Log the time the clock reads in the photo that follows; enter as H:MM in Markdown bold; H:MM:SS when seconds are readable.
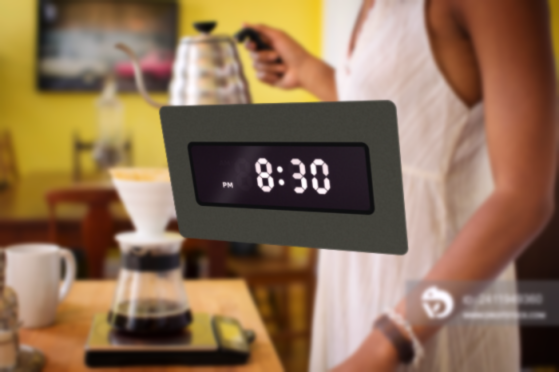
**8:30**
